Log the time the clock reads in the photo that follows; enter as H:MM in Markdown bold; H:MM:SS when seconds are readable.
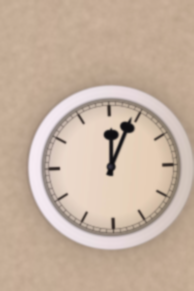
**12:04**
